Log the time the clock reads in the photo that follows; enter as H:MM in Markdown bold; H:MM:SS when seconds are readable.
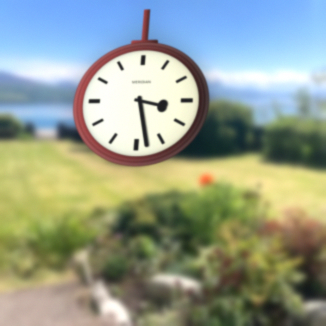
**3:28**
